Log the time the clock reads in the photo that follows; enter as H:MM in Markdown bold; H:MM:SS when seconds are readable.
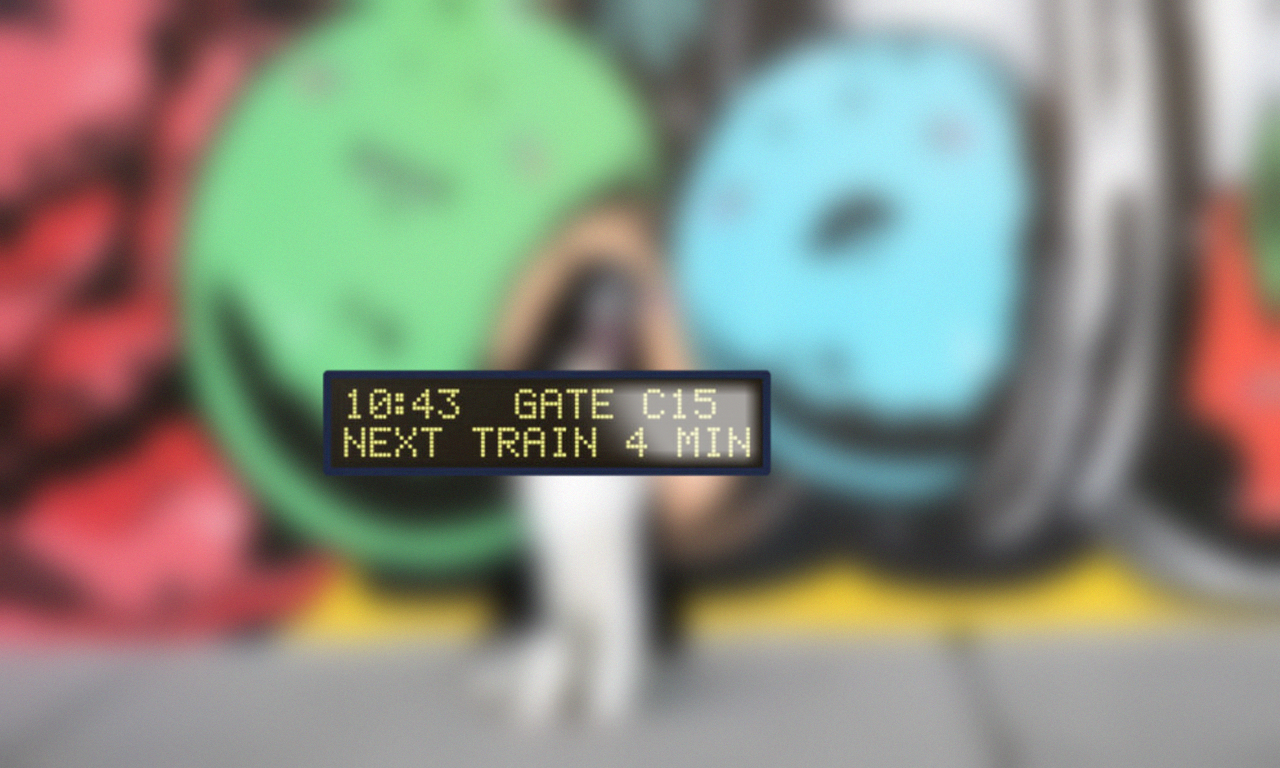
**10:43**
